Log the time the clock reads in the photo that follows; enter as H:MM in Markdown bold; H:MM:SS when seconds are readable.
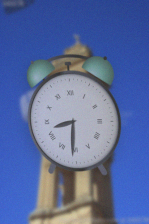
**8:31**
